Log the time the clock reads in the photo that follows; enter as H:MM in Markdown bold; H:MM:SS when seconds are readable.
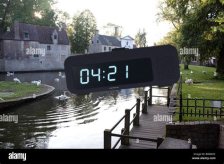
**4:21**
